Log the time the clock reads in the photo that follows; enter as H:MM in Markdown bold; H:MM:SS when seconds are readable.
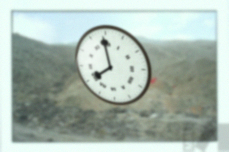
**7:59**
